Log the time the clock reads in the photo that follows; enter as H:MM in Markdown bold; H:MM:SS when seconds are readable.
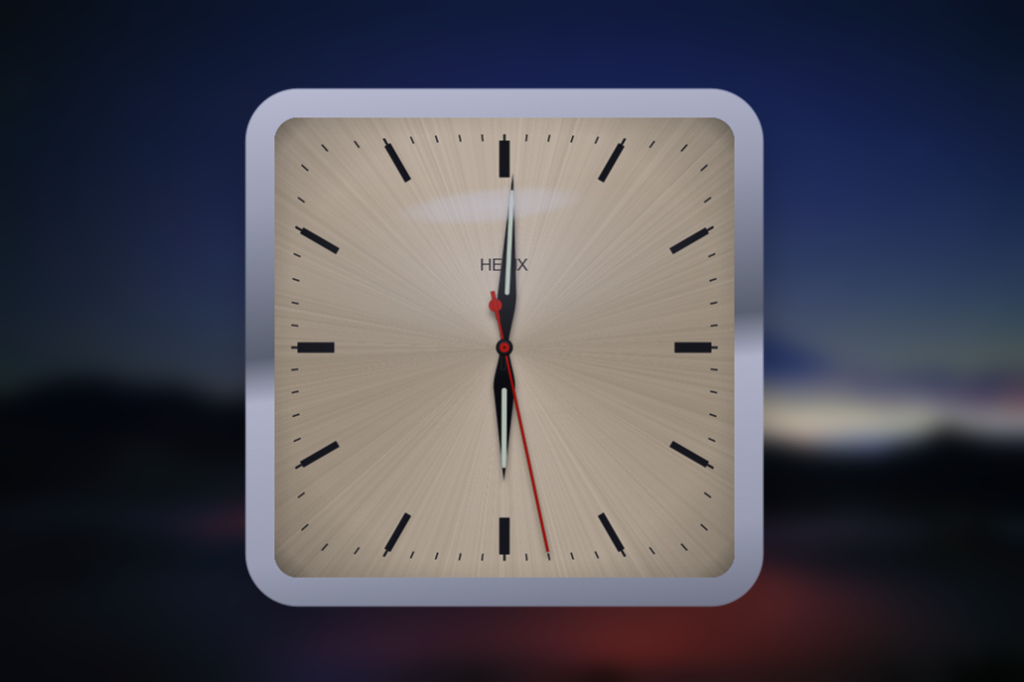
**6:00:28**
